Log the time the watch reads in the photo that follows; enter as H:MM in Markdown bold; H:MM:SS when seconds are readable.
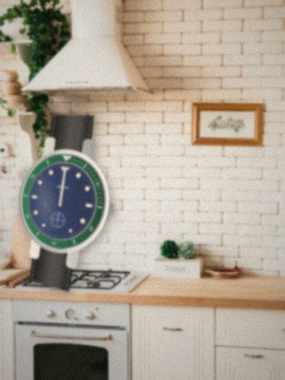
**12:00**
